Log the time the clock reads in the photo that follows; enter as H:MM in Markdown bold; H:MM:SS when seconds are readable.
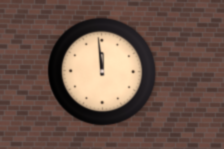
**11:59**
